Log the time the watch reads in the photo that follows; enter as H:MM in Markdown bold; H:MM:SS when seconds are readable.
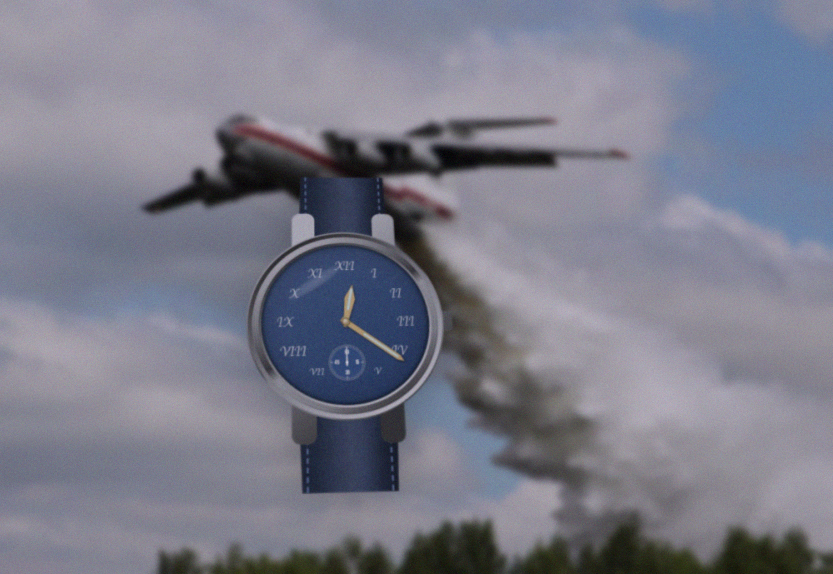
**12:21**
